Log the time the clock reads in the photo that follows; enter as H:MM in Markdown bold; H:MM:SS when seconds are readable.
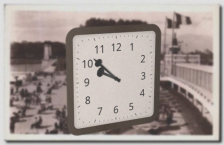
**9:52**
